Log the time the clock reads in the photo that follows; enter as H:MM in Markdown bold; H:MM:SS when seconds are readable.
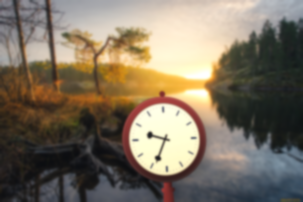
**9:34**
